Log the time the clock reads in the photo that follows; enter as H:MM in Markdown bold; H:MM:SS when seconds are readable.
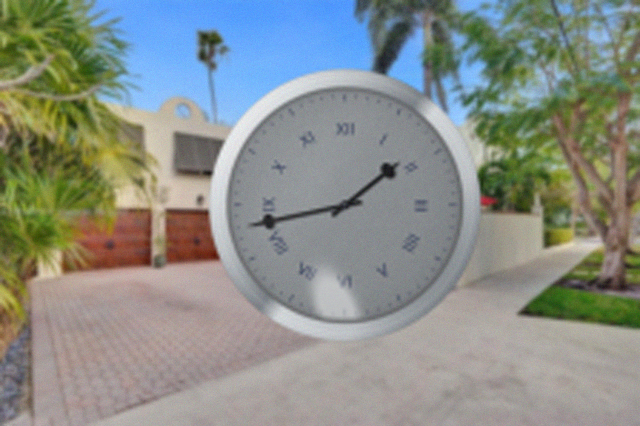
**1:43**
